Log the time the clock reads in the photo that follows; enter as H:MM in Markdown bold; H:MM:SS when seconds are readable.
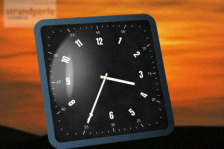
**3:35**
